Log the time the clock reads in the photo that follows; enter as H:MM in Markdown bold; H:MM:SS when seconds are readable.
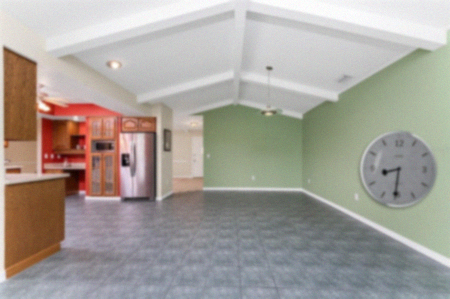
**8:31**
